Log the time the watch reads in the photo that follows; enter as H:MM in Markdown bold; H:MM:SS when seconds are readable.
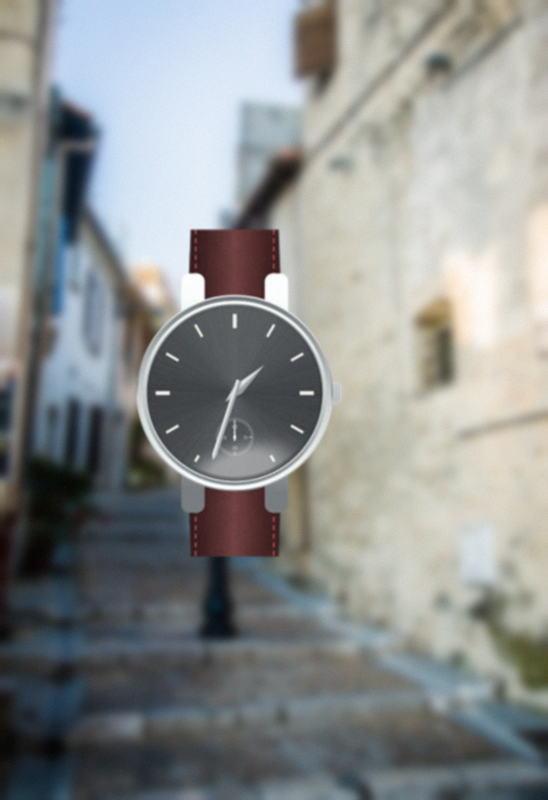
**1:33**
